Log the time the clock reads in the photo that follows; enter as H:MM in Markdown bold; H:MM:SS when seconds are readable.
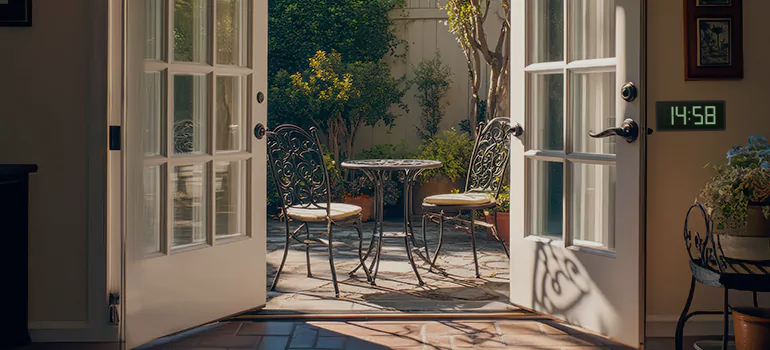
**14:58**
